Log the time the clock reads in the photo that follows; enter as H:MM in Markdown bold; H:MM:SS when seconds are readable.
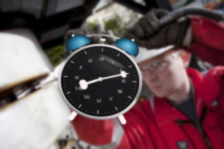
**8:12**
